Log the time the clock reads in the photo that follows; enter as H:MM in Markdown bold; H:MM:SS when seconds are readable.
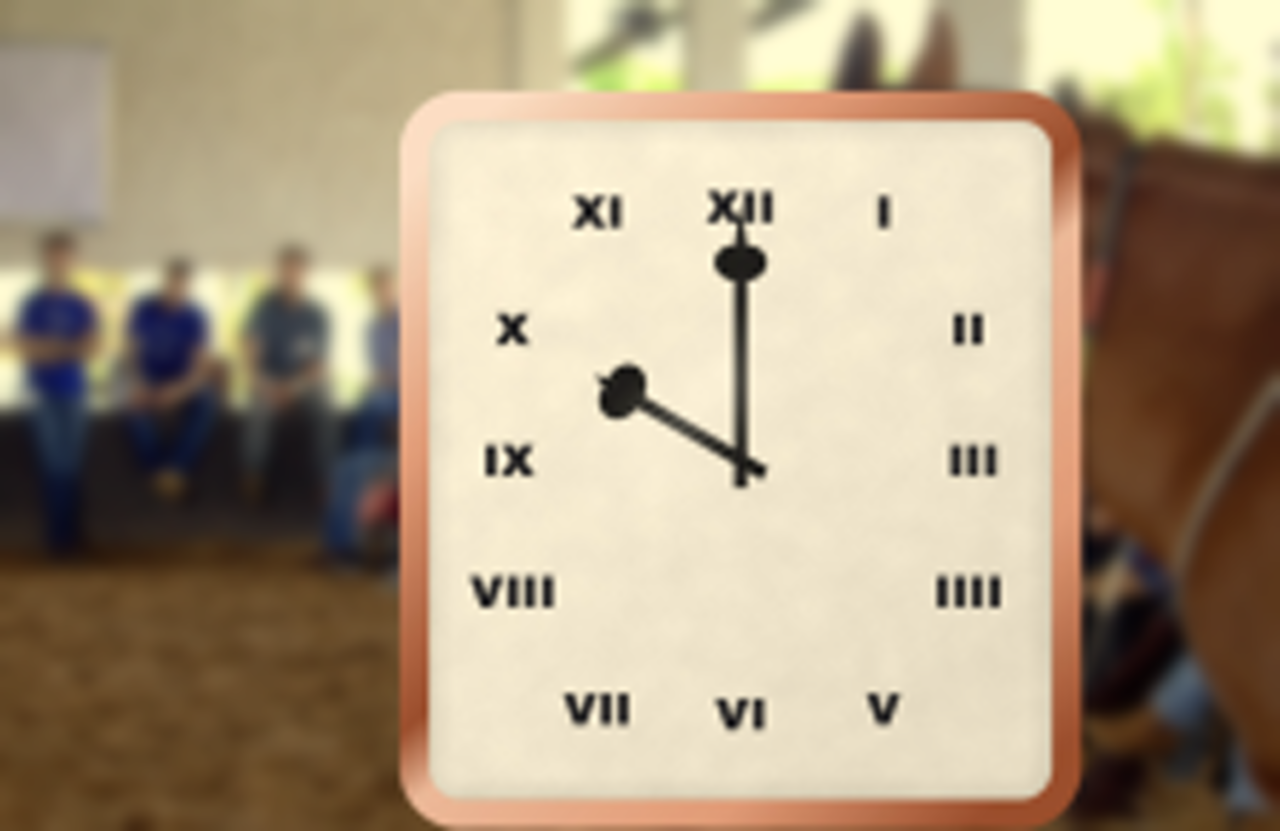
**10:00**
